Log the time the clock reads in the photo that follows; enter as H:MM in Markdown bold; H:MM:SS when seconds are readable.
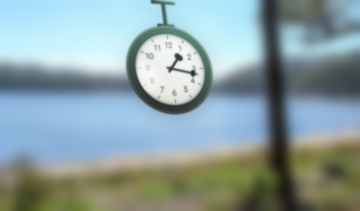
**1:17**
